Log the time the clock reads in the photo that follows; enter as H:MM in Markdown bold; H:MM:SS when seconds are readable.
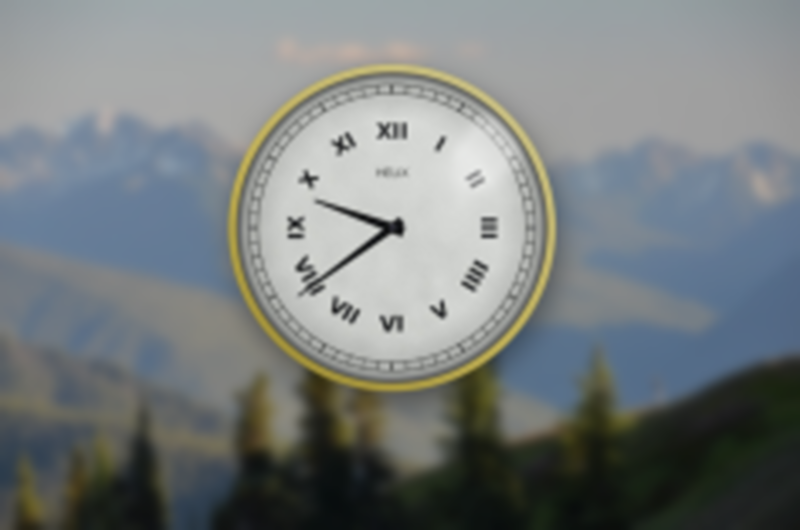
**9:39**
